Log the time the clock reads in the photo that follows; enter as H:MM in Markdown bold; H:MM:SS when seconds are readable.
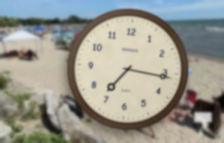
**7:16**
